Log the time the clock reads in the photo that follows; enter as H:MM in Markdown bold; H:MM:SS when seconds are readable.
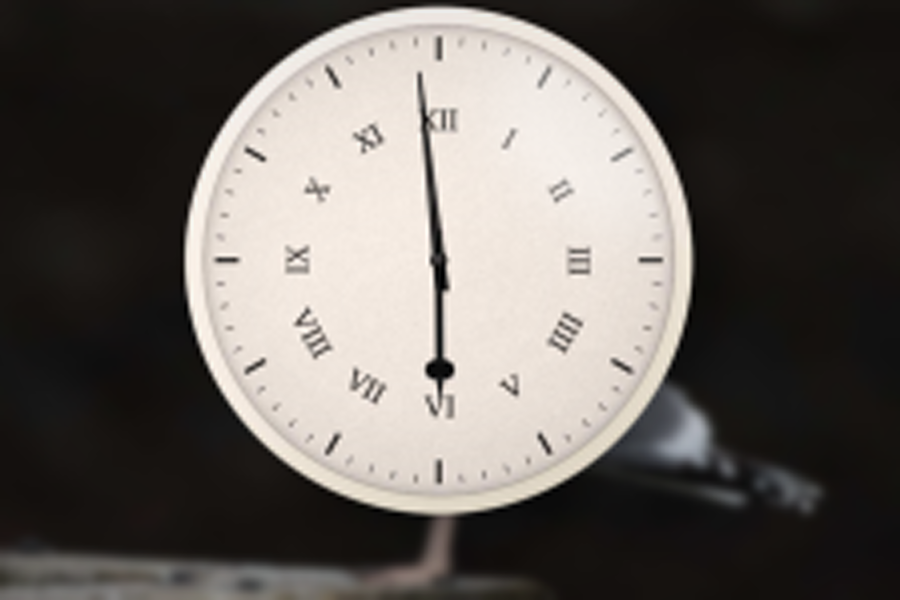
**5:59**
